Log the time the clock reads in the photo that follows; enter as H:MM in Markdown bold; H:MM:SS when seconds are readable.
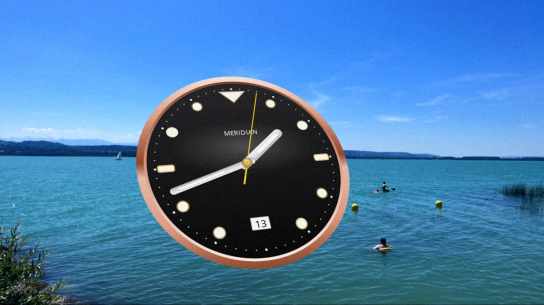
**1:42:03**
